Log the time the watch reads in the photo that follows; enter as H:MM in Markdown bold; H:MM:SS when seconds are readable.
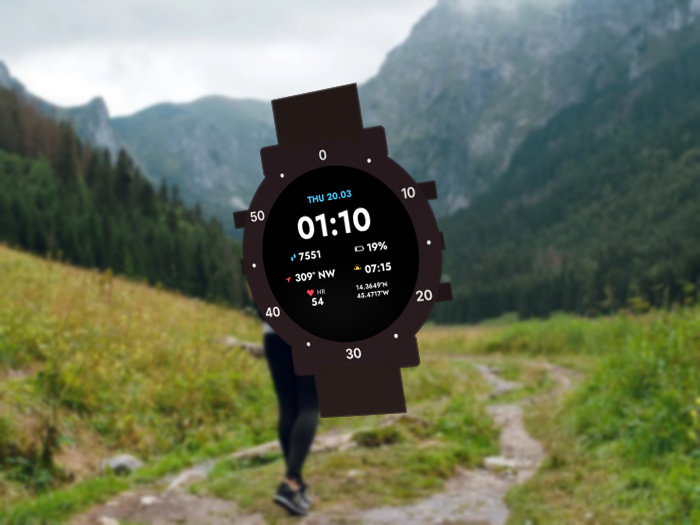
**1:10**
